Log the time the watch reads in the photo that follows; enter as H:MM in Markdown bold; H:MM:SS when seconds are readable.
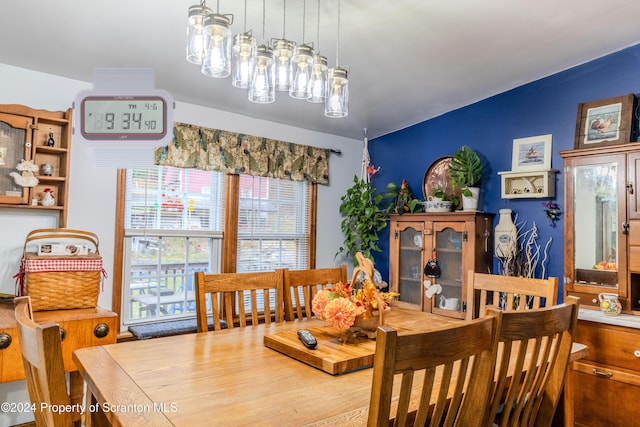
**9:34**
